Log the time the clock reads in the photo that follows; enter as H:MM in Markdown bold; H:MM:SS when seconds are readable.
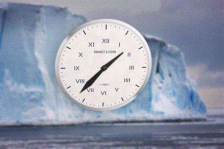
**1:37**
